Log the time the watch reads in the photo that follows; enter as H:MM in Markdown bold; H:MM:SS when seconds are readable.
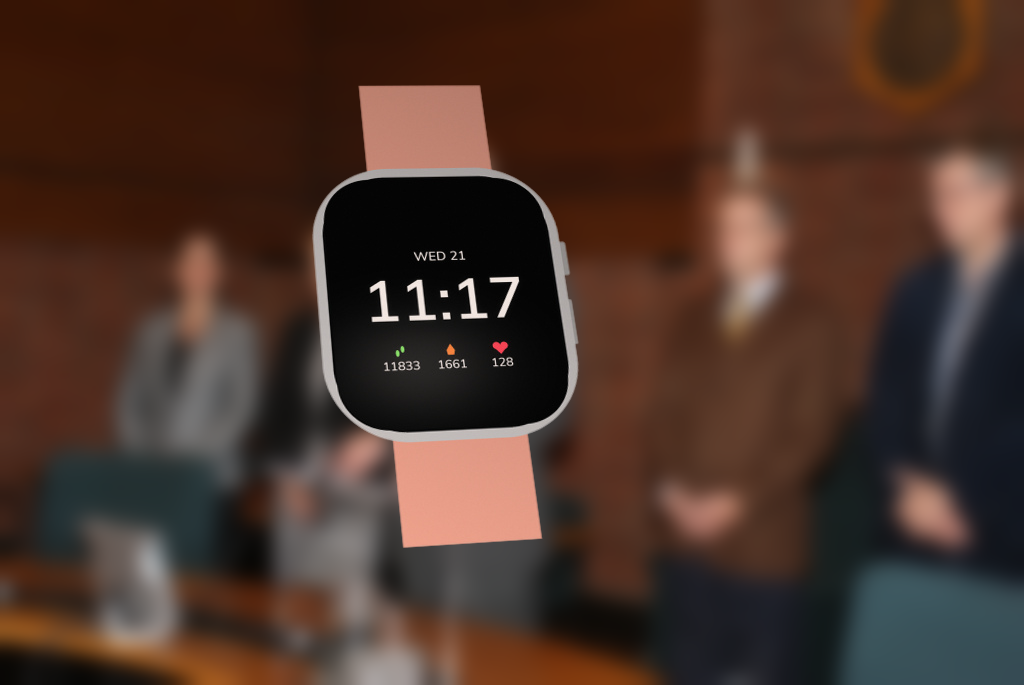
**11:17**
